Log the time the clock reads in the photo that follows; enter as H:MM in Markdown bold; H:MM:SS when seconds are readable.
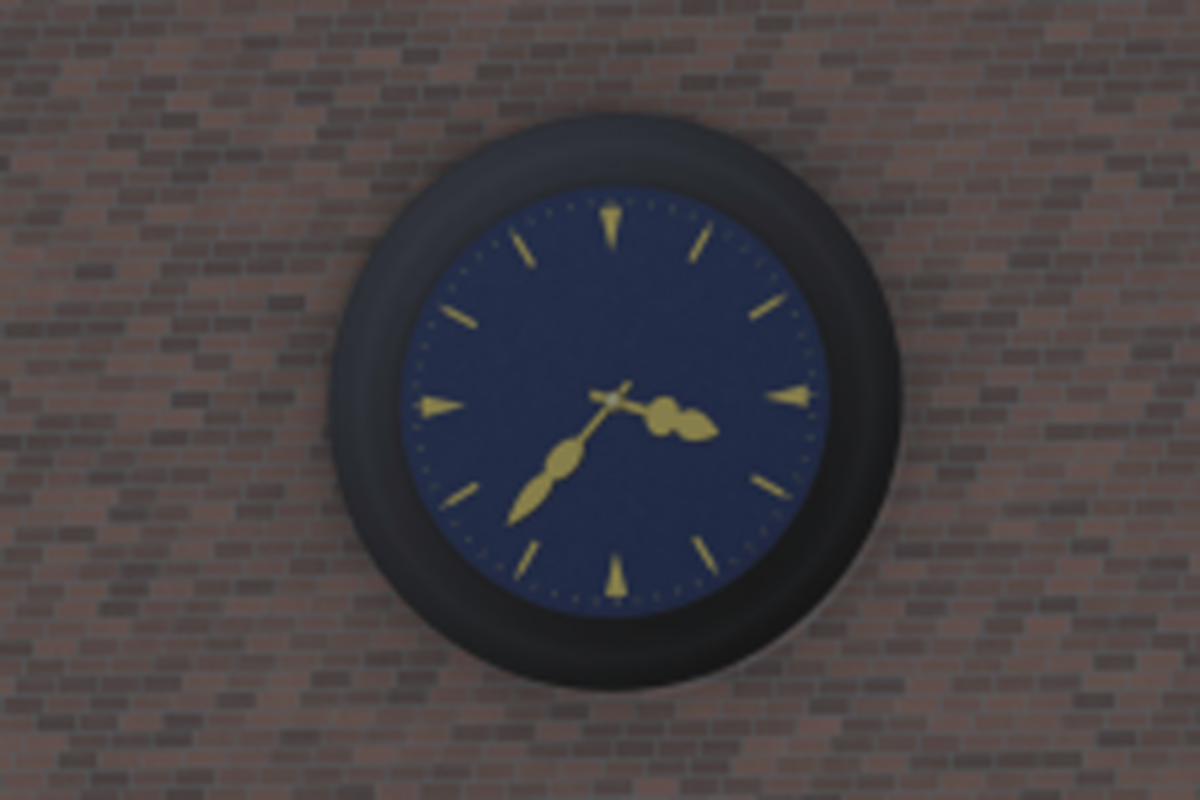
**3:37**
